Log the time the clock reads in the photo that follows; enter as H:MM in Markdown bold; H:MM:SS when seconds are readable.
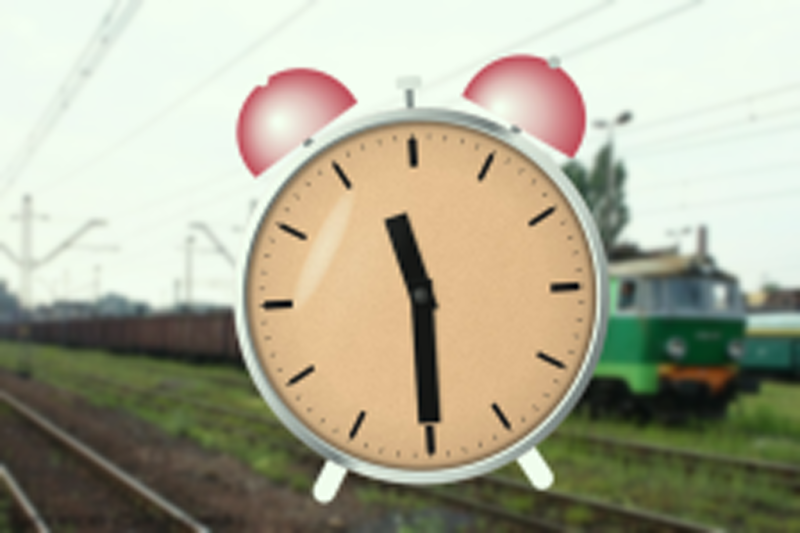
**11:30**
